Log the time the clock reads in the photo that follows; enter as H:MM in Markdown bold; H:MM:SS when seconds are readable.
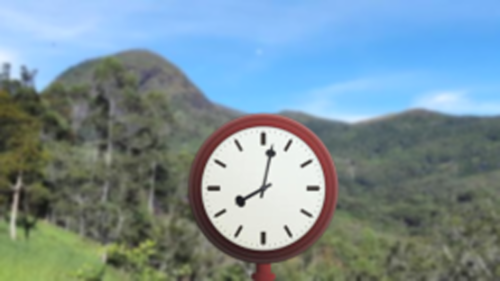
**8:02**
